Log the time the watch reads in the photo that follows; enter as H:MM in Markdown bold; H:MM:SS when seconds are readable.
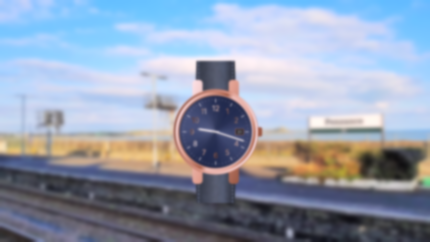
**9:18**
